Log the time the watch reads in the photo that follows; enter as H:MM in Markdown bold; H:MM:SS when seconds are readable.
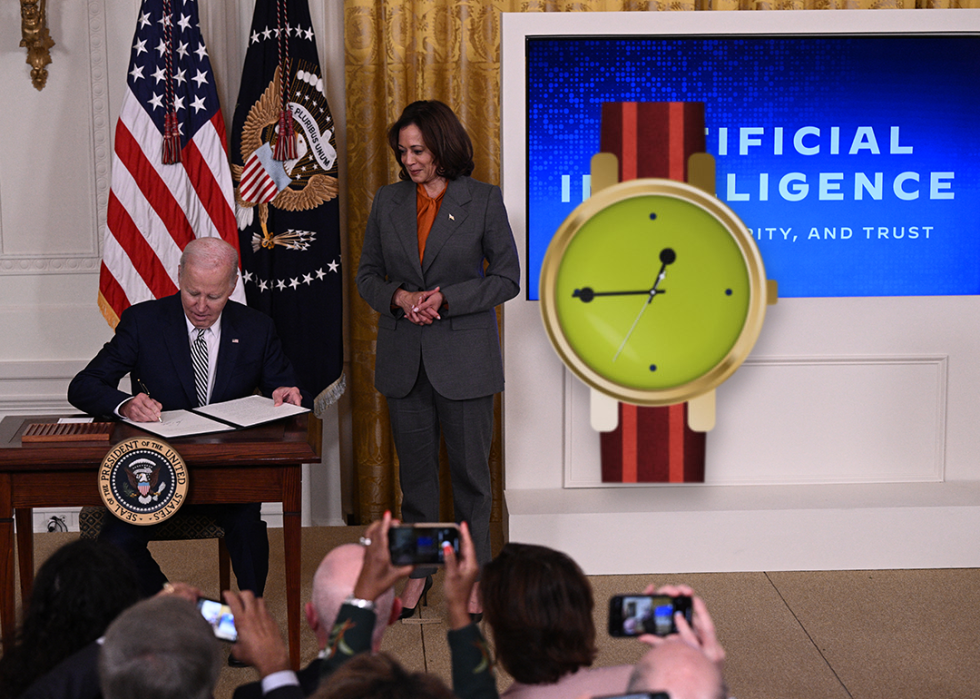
**12:44:35**
